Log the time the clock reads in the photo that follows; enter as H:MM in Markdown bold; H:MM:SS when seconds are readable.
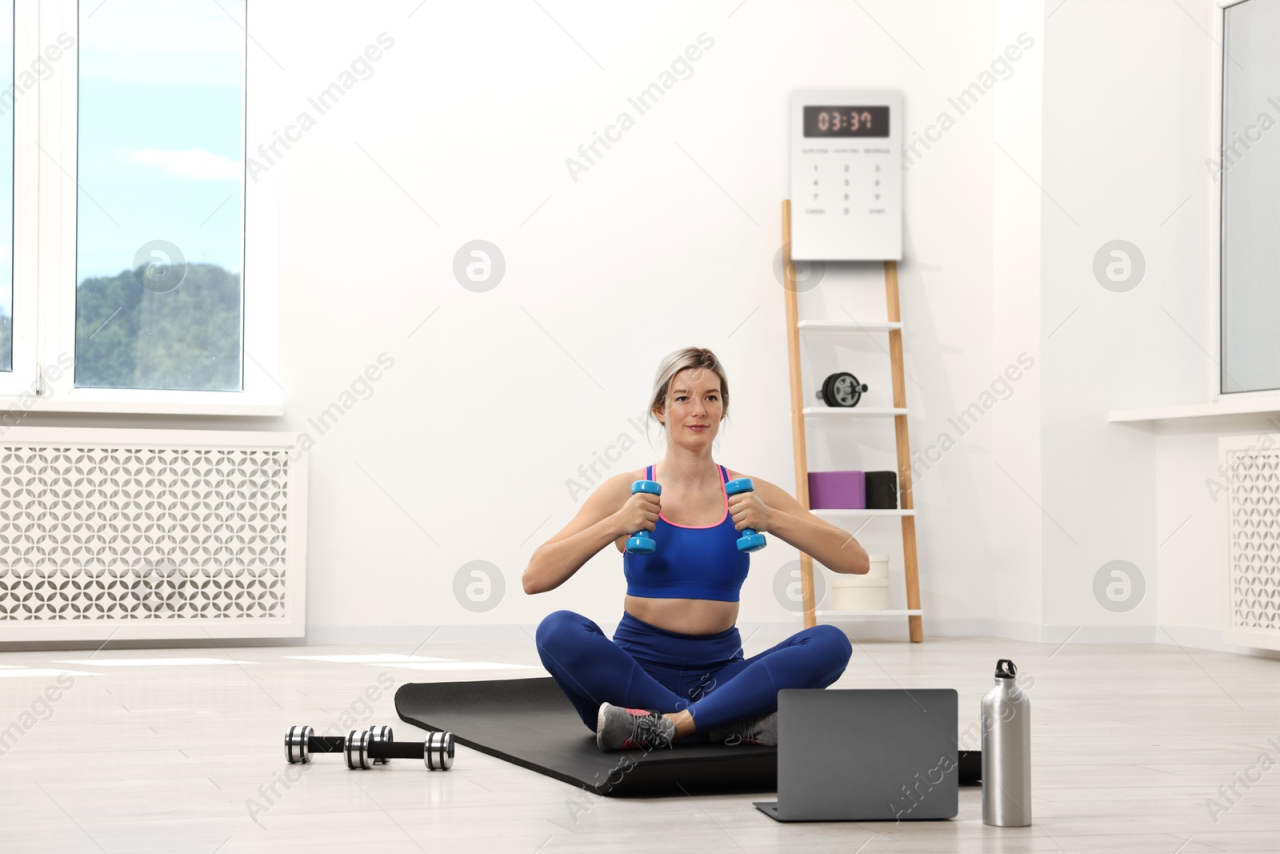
**3:37**
